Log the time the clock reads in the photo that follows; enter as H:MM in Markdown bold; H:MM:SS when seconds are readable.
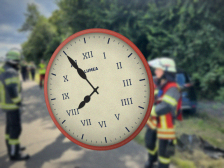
**7:55**
